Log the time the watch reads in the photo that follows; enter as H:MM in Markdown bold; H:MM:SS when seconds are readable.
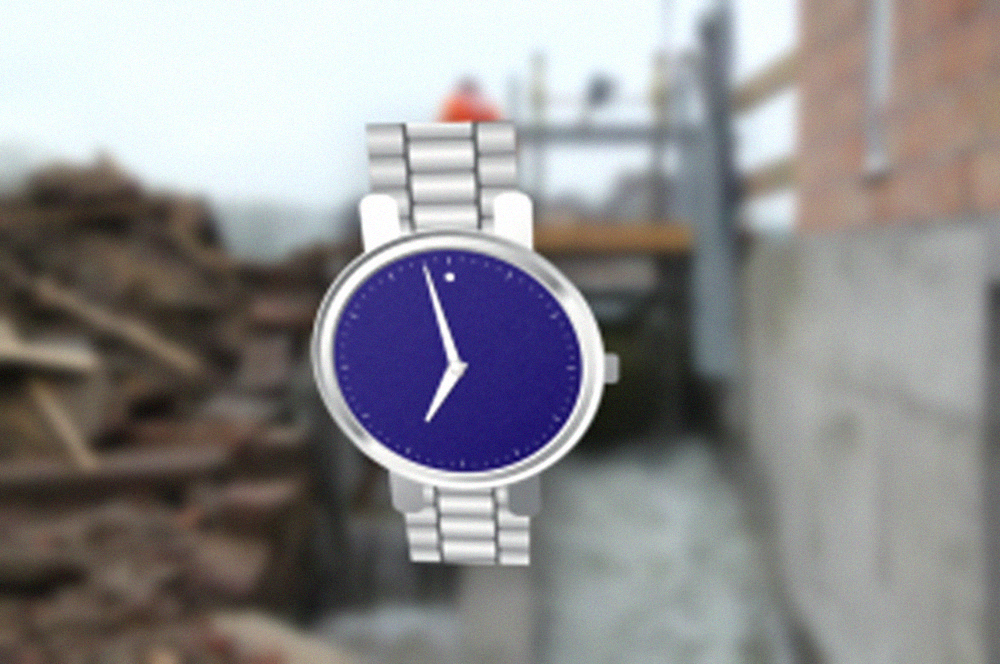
**6:58**
